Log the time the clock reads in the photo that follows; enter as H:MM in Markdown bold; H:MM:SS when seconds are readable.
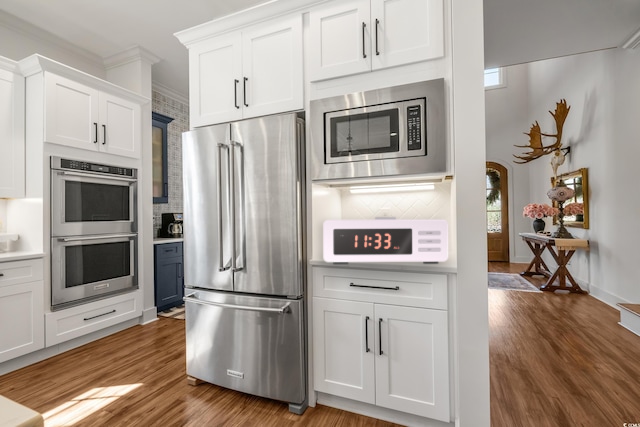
**11:33**
